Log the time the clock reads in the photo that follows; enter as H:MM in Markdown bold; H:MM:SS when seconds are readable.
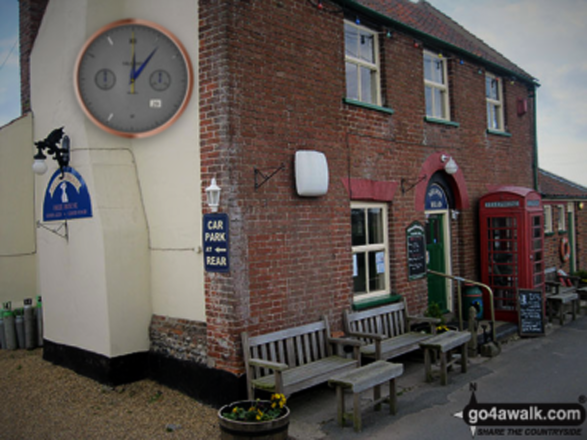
**12:06**
